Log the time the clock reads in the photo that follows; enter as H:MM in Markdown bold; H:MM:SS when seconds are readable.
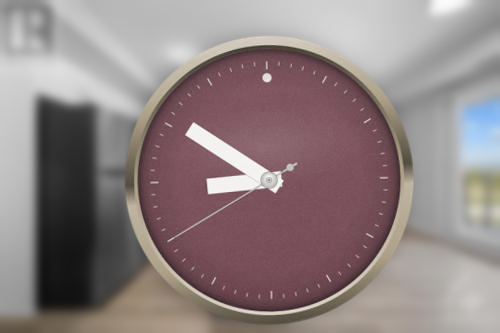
**8:50:40**
